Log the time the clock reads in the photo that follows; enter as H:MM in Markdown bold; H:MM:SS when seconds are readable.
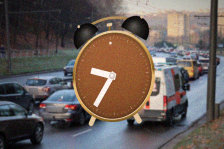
**9:36**
